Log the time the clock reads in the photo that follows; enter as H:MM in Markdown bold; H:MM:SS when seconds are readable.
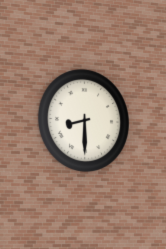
**8:30**
